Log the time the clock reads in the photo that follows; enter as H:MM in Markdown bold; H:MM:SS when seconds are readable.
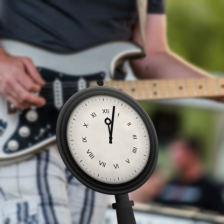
**12:03**
